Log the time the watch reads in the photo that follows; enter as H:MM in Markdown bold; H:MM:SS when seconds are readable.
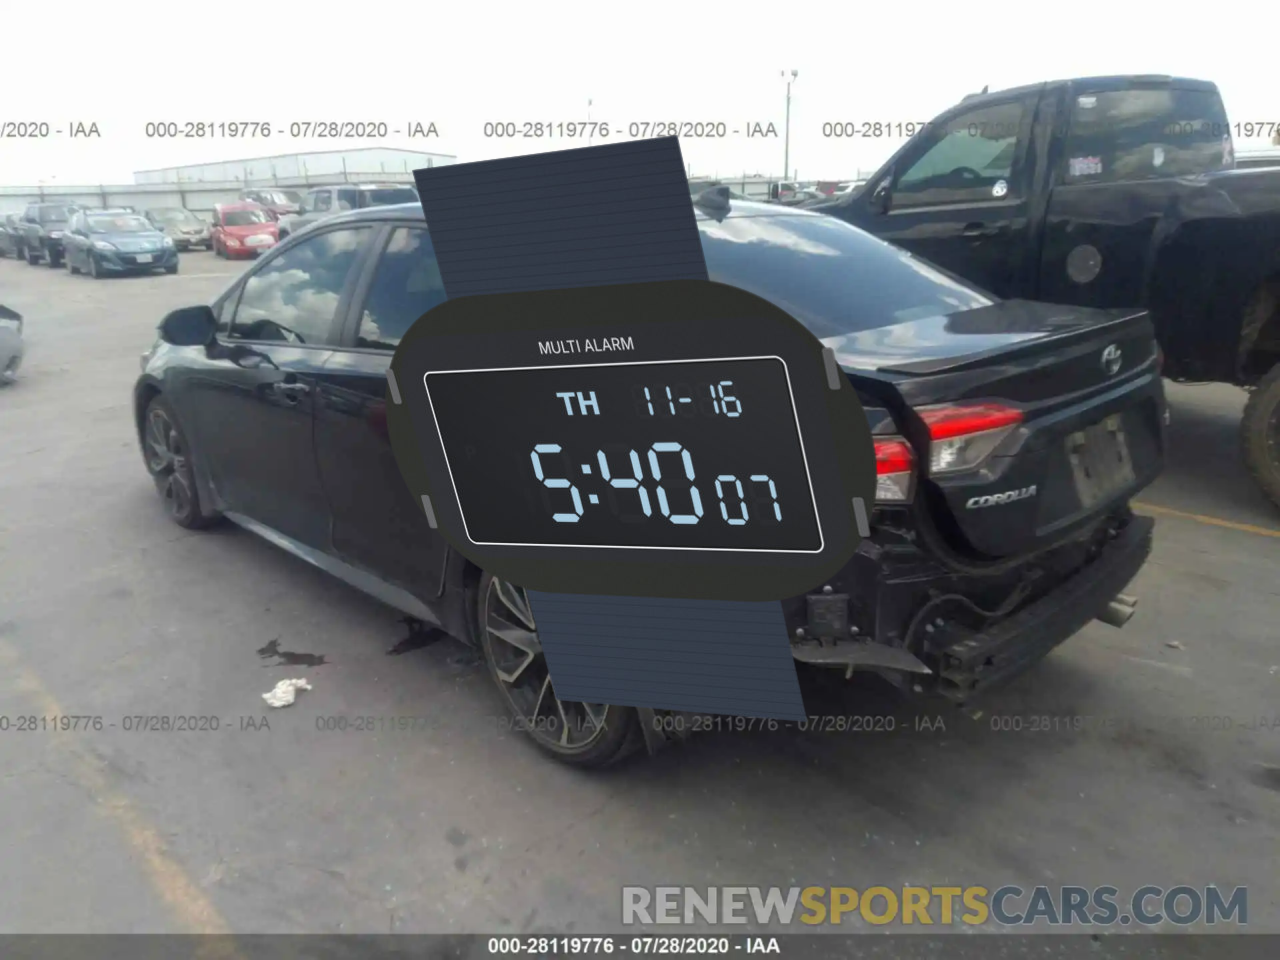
**5:40:07**
